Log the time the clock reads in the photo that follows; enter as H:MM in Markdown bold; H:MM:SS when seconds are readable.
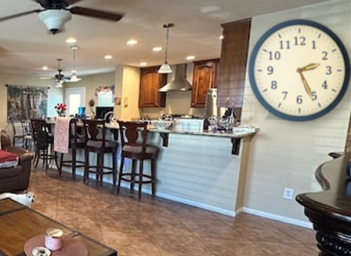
**2:26**
